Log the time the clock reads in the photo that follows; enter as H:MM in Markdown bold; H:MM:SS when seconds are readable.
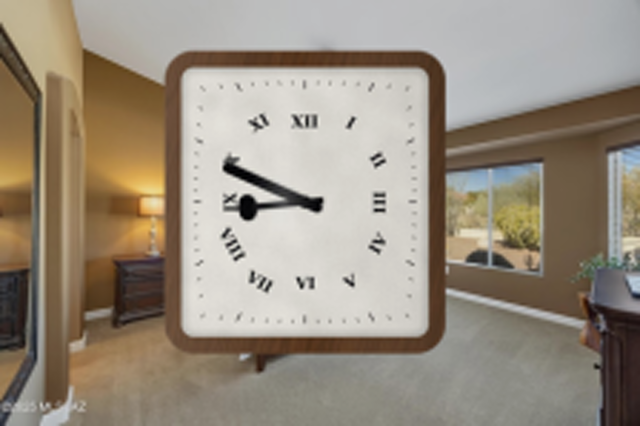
**8:49**
